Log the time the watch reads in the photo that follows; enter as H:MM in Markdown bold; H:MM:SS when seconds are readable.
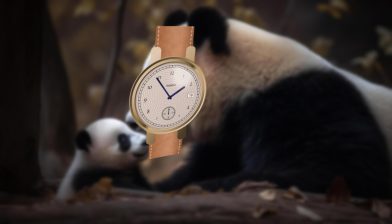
**1:54**
